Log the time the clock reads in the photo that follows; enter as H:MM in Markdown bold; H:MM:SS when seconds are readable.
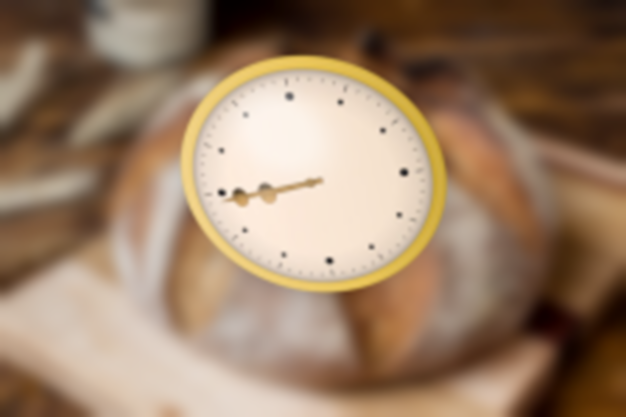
**8:44**
